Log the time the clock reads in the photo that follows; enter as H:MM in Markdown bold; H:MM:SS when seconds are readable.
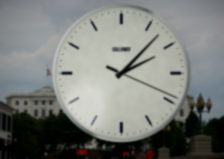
**2:07:19**
